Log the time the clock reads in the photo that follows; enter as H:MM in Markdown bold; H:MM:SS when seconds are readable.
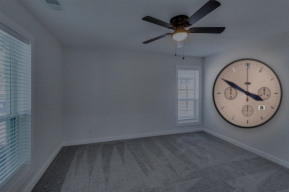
**3:50**
